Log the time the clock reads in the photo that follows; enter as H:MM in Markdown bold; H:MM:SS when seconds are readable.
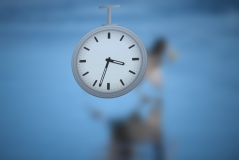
**3:33**
